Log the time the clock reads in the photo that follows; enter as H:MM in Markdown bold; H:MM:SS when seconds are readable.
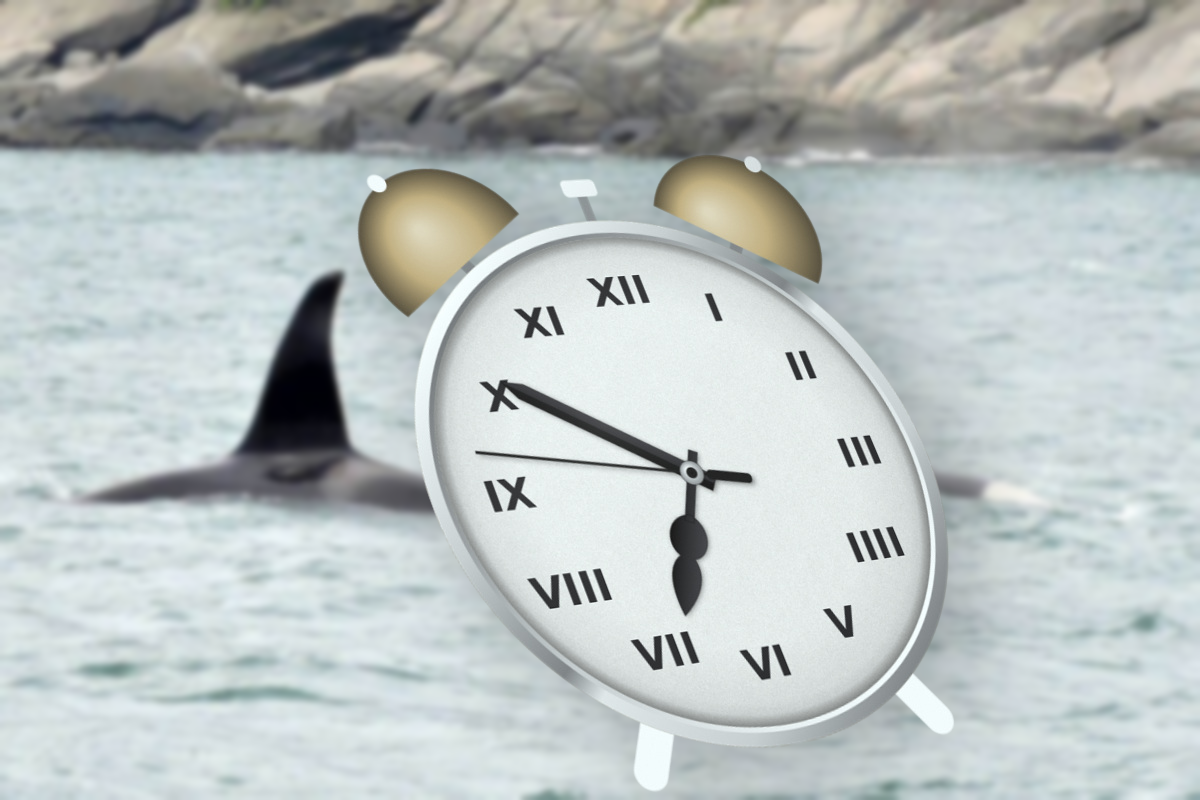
**6:50:47**
